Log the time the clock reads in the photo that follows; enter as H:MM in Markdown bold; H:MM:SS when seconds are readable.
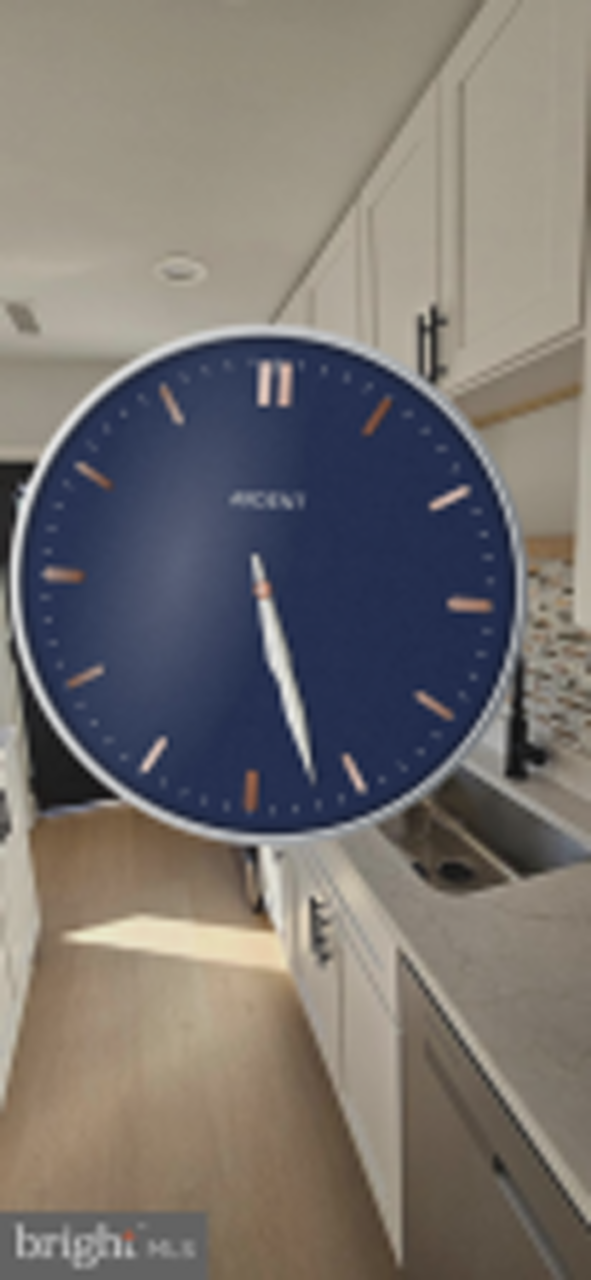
**5:27**
